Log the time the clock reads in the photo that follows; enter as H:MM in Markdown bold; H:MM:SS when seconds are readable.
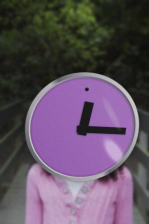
**12:15**
